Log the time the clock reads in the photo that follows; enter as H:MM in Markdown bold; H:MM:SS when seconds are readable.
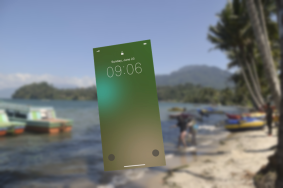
**9:06**
